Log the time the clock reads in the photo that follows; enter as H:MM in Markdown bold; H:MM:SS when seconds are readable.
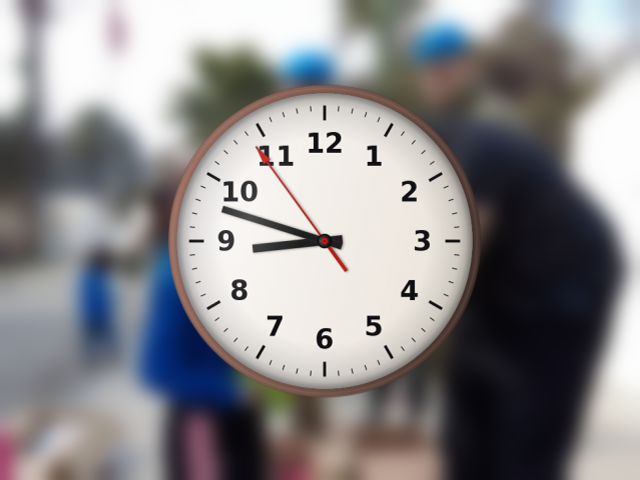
**8:47:54**
